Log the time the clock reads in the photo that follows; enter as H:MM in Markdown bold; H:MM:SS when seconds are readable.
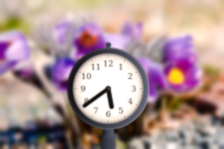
**5:39**
